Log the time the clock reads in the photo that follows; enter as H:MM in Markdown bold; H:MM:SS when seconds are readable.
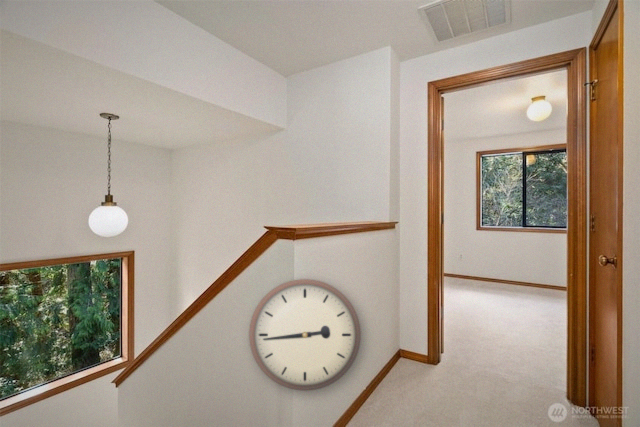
**2:44**
